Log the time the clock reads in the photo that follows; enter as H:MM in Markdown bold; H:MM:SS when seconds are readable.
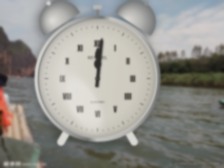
**12:01**
